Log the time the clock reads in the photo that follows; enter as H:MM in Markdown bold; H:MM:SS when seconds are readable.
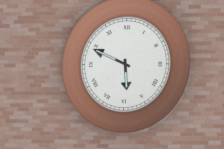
**5:49**
